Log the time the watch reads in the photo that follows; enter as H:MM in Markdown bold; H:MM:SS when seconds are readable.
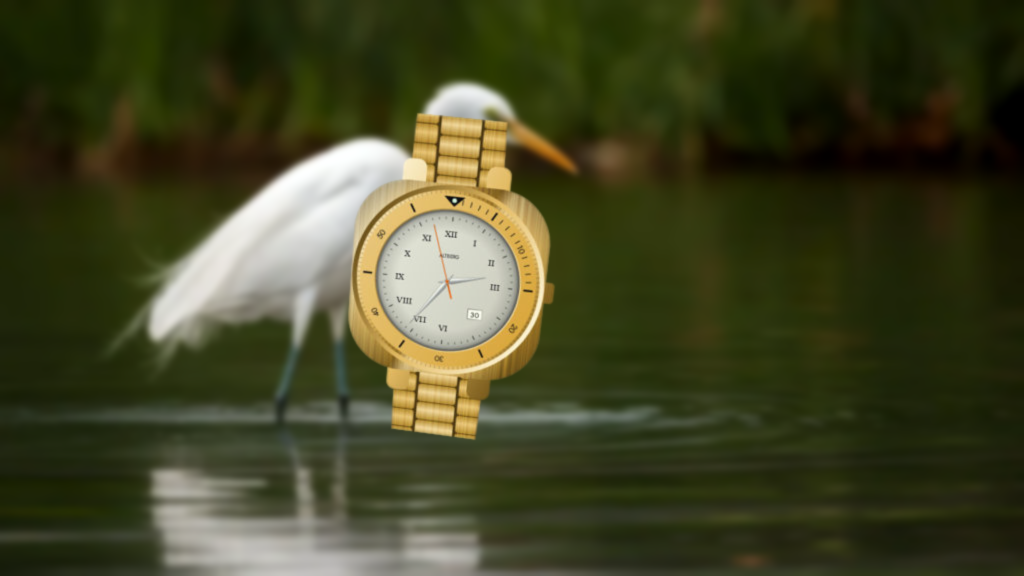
**2:35:57**
